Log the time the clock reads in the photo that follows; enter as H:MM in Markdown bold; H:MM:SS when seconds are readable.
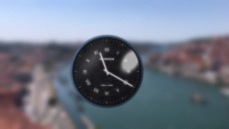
**11:20**
